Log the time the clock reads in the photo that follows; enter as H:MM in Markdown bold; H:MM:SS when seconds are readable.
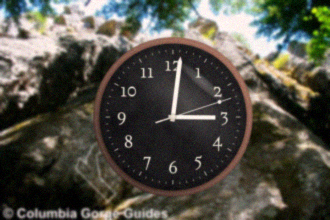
**3:01:12**
